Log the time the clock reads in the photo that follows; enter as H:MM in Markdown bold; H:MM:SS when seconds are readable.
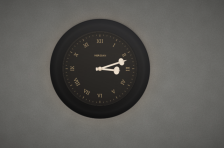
**3:12**
